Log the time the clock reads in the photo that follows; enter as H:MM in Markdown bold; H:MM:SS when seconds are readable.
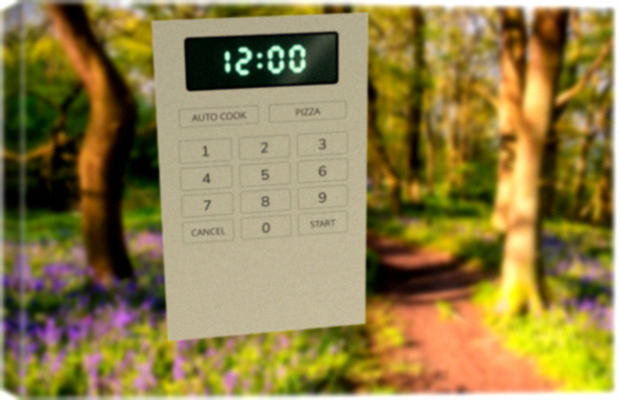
**12:00**
